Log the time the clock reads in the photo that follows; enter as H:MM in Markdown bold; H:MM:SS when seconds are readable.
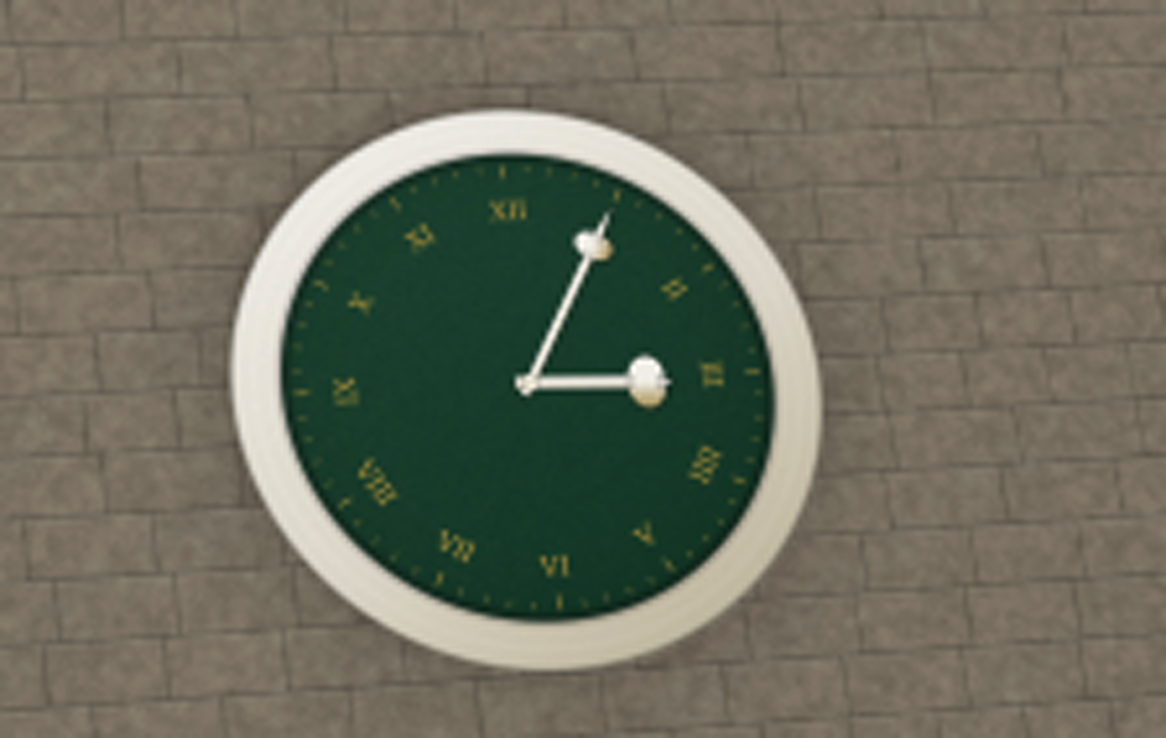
**3:05**
